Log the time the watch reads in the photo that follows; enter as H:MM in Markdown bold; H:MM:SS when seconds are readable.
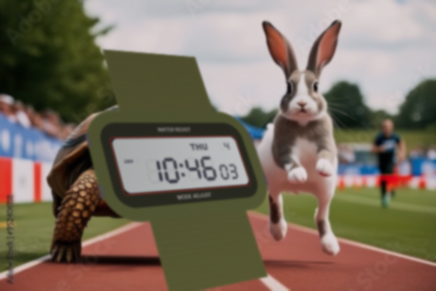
**10:46:03**
